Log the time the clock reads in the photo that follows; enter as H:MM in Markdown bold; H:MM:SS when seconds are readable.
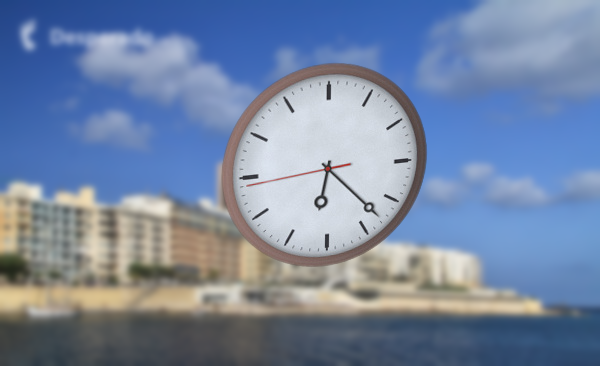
**6:22:44**
